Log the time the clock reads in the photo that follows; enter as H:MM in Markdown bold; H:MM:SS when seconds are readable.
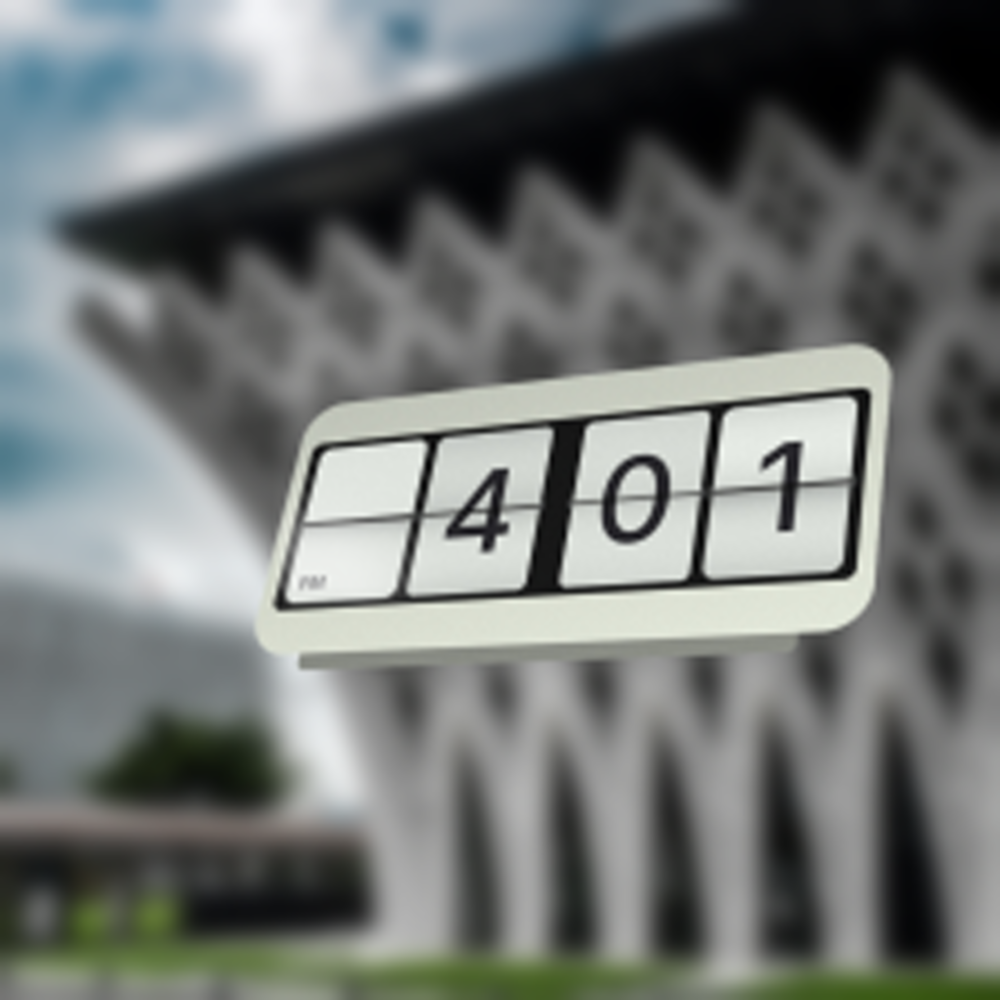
**4:01**
